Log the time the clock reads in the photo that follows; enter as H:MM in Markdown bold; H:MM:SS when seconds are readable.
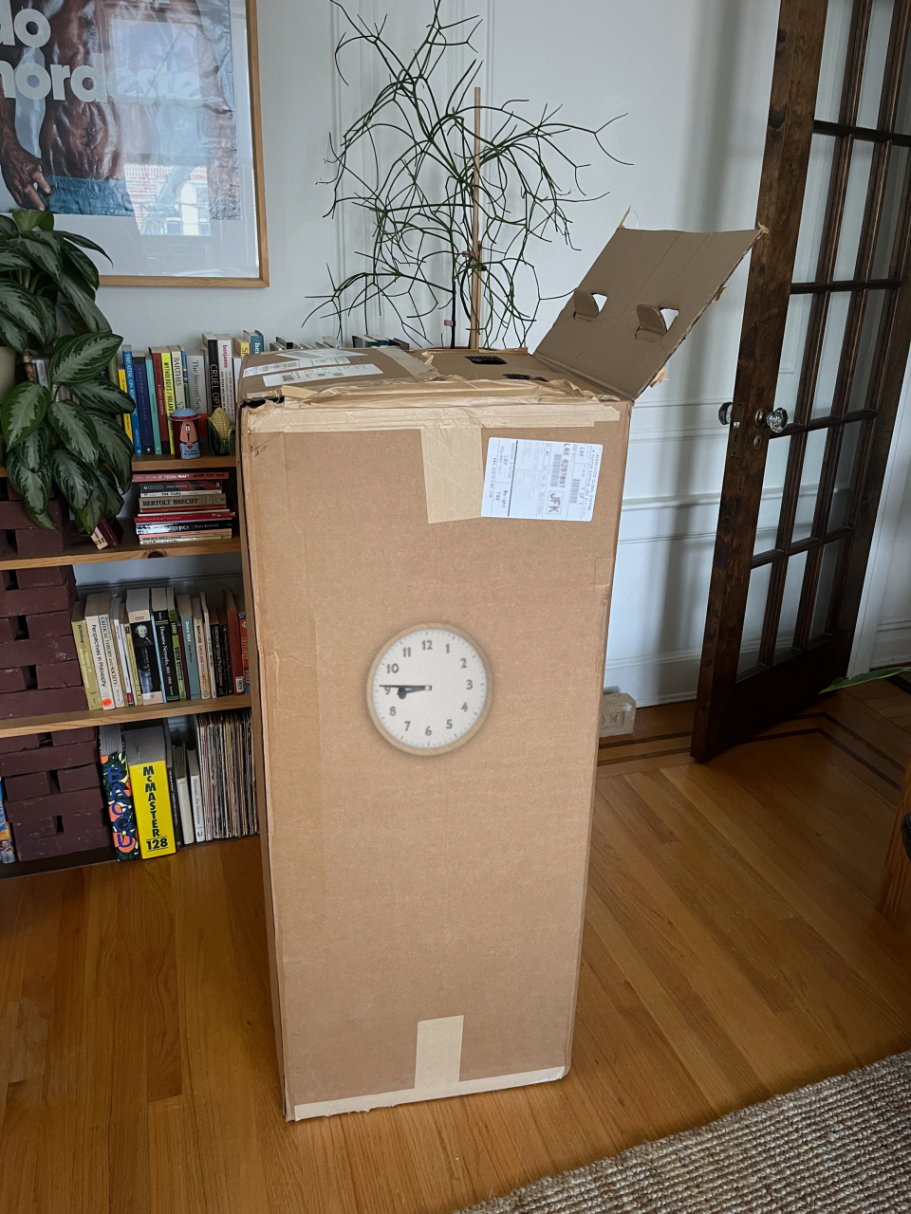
**8:46**
